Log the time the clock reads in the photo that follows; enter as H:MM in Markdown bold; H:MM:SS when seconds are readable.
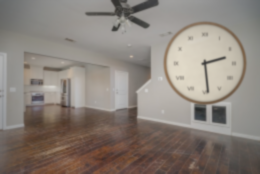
**2:29**
